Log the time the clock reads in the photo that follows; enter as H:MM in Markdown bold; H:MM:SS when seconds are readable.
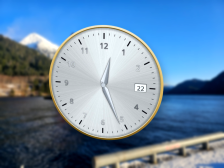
**12:26**
